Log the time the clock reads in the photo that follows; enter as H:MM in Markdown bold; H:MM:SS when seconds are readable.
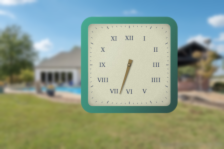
**6:33**
